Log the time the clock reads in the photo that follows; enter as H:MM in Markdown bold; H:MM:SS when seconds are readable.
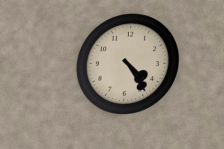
**4:24**
